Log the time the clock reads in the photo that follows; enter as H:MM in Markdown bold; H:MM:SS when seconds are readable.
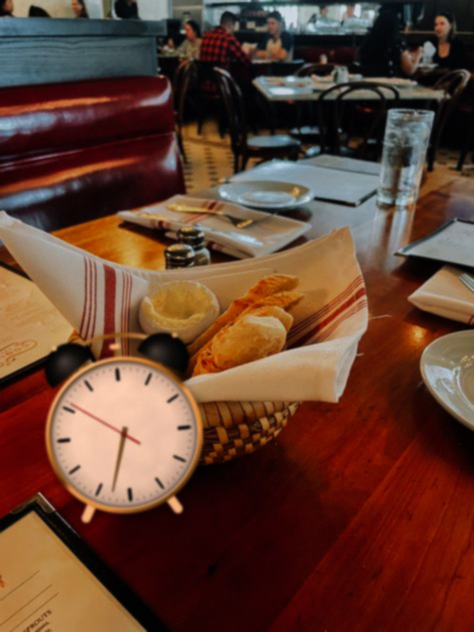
**6:32:51**
